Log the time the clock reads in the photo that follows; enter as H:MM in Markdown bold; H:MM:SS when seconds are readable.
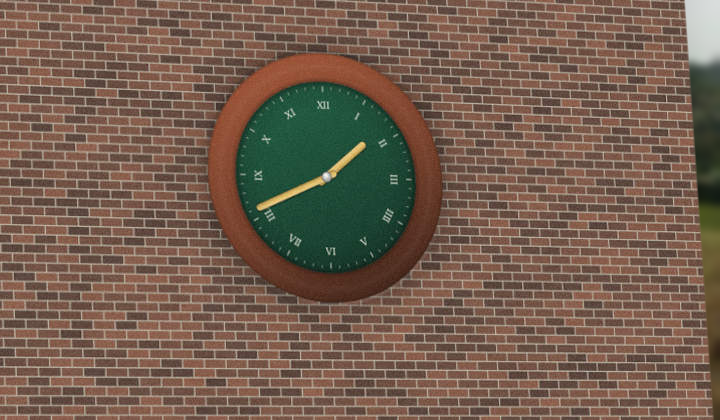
**1:41**
